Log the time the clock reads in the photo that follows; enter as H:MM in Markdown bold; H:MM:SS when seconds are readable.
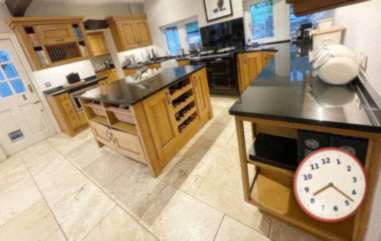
**8:23**
